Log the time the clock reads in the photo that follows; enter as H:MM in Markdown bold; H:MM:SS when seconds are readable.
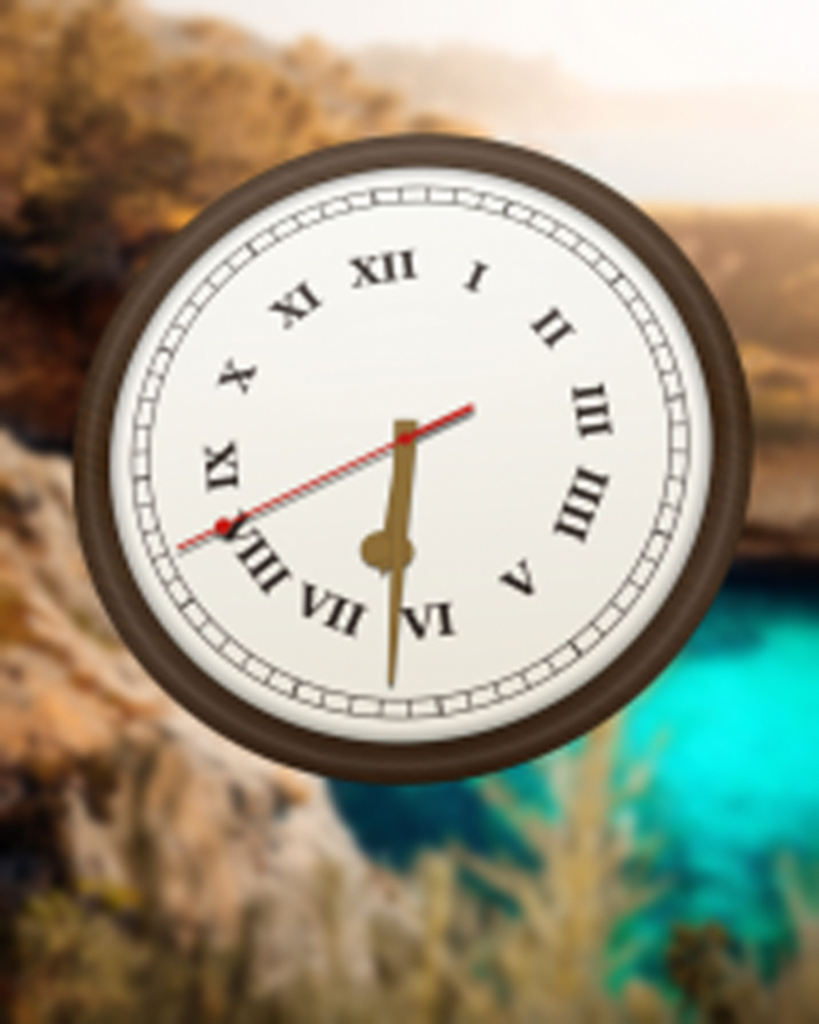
**6:31:42**
